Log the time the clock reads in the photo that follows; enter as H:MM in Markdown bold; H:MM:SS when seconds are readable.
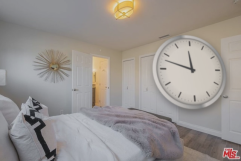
**11:48**
